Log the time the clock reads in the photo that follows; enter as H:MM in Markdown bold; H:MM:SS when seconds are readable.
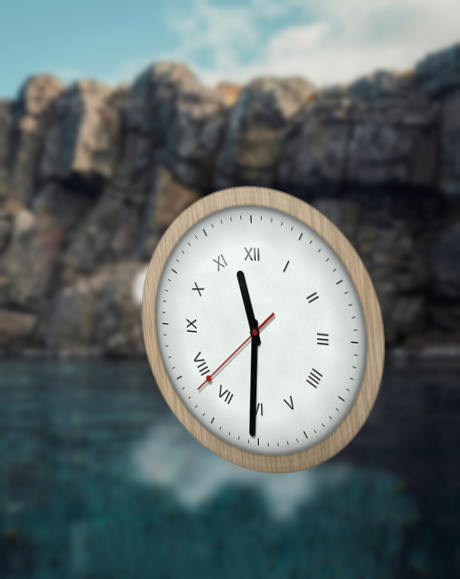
**11:30:38**
